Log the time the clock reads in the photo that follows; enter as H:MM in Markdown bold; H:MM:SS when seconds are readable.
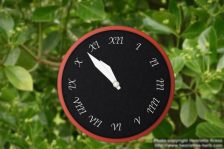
**10:53**
